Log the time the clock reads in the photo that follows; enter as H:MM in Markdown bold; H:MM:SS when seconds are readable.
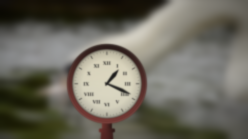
**1:19**
